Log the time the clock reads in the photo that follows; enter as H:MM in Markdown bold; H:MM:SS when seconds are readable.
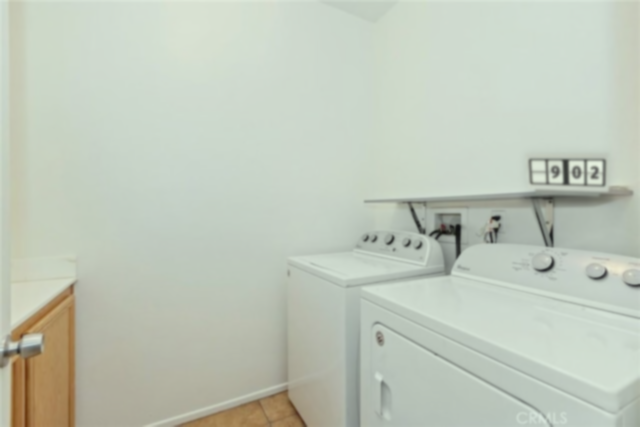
**9:02**
